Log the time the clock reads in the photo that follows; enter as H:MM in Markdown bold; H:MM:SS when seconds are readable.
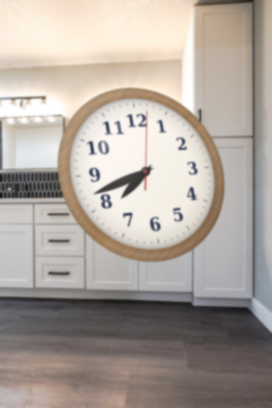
**7:42:02**
